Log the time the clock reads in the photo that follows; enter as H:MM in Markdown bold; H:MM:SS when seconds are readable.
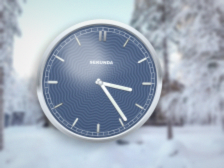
**3:24**
